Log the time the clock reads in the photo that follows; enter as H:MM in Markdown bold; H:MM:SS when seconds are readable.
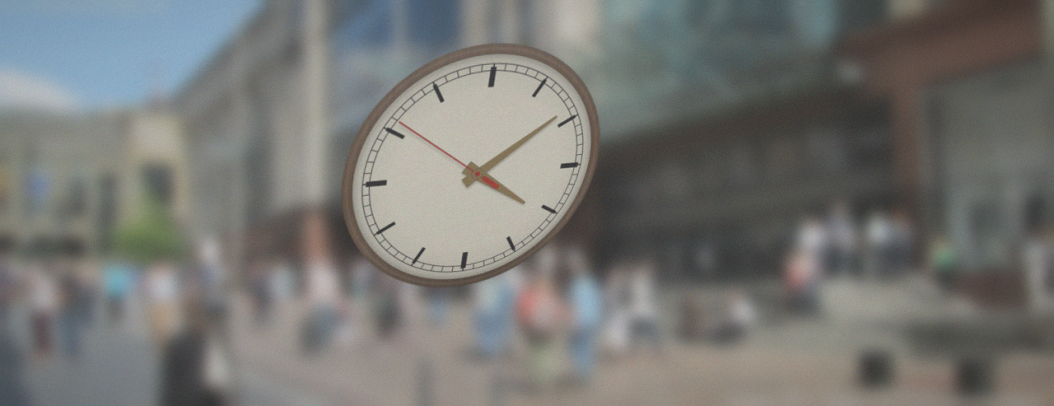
**4:08:51**
